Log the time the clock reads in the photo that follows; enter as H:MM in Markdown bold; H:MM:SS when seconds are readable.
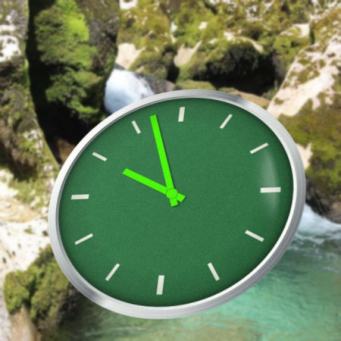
**9:57**
